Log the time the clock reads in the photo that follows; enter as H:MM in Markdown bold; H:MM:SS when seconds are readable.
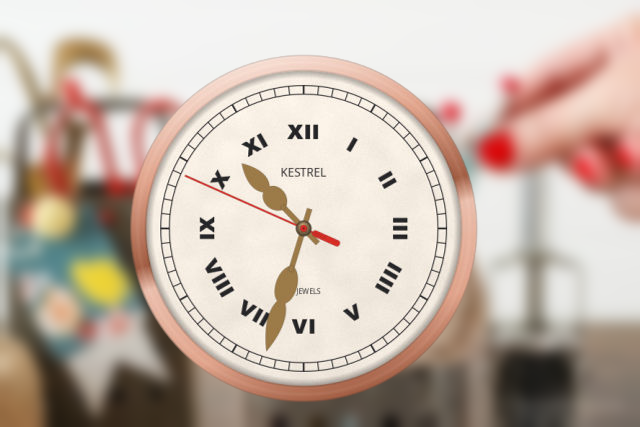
**10:32:49**
